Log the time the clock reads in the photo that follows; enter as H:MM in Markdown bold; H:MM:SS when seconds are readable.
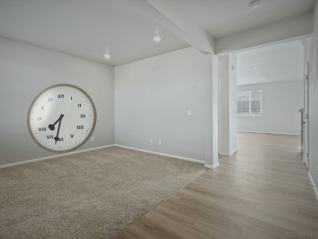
**7:32**
